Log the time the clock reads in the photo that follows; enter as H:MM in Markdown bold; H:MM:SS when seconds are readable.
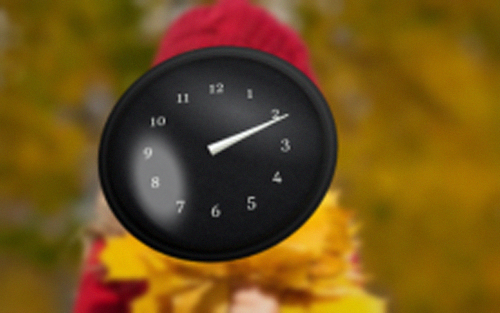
**2:11**
